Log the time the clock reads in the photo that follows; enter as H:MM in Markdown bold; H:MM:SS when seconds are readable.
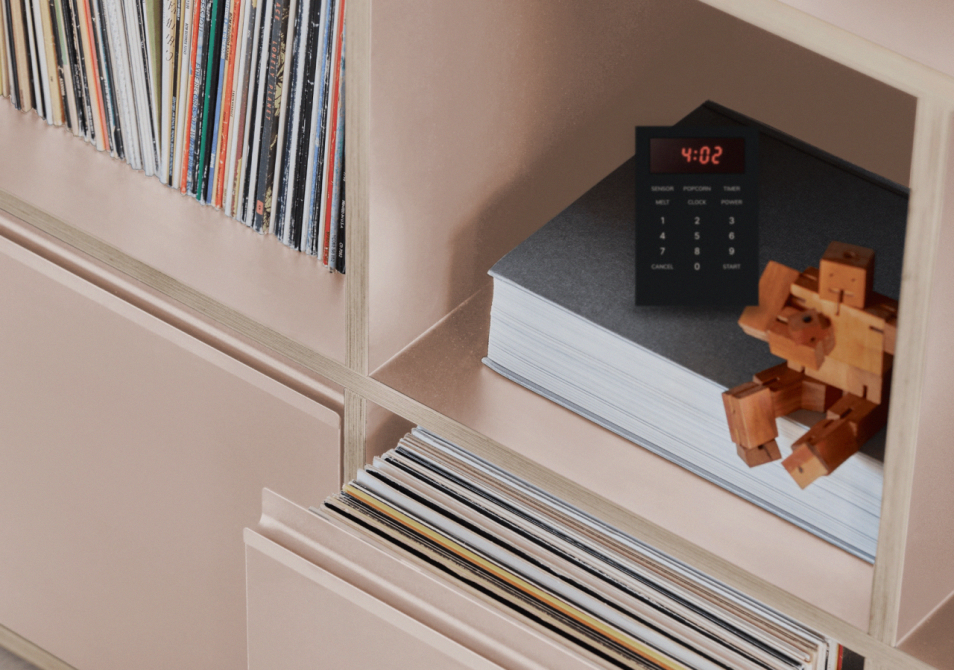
**4:02**
